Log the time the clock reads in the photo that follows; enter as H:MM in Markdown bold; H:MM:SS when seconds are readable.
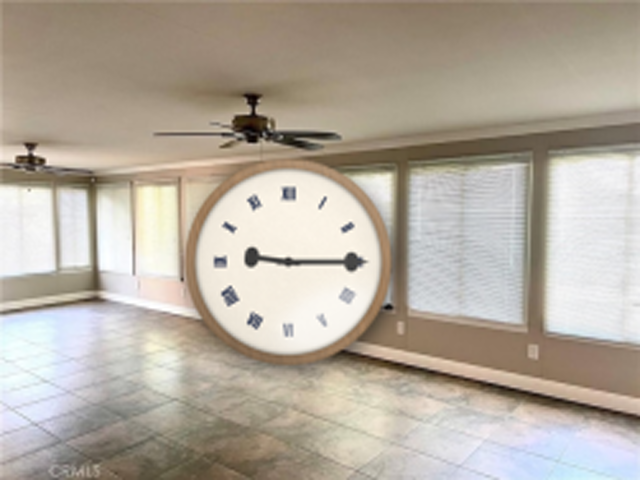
**9:15**
